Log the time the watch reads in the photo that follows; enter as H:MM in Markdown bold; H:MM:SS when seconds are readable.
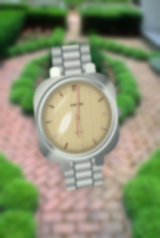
**6:01**
